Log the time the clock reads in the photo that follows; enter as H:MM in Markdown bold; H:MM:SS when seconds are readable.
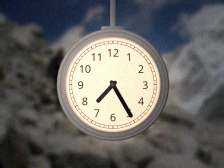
**7:25**
